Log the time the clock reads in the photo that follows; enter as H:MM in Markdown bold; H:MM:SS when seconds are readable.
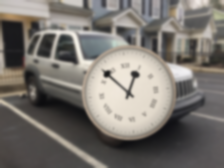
**12:53**
